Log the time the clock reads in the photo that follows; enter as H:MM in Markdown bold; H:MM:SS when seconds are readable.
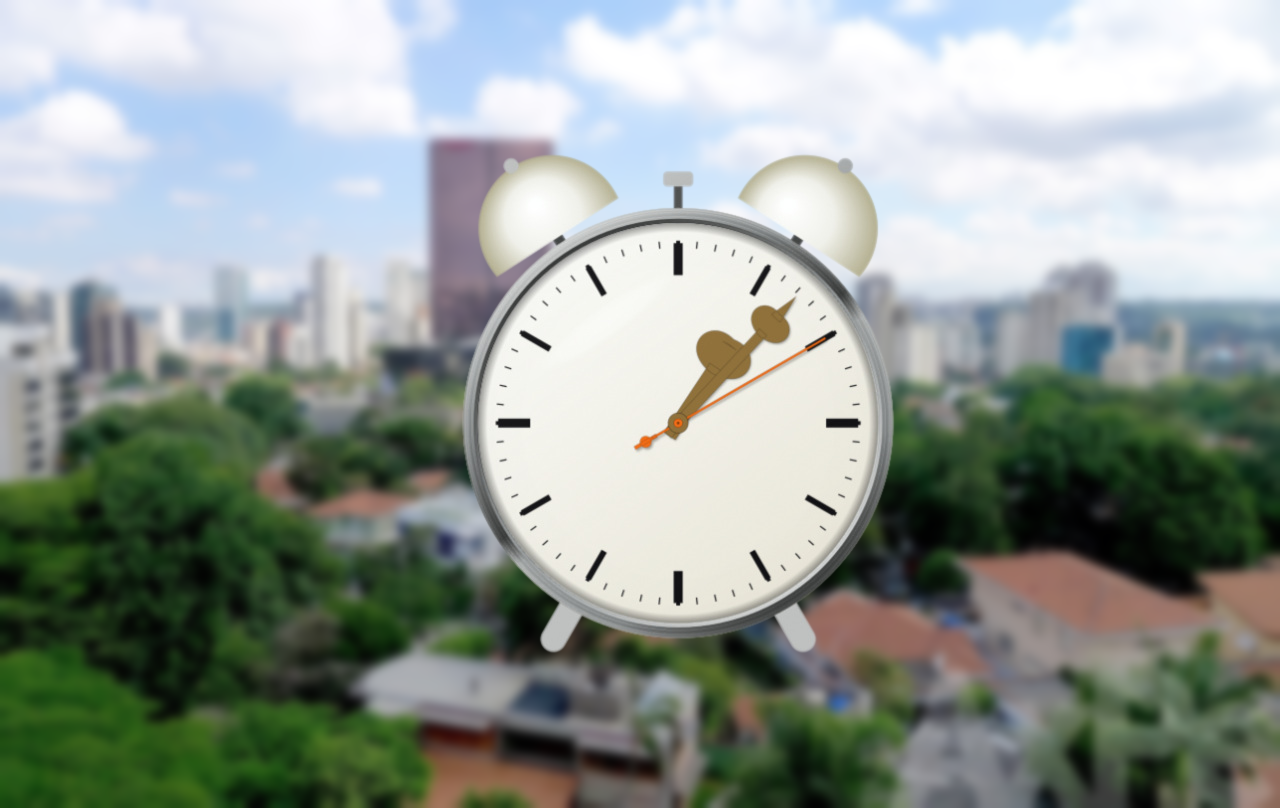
**1:07:10**
